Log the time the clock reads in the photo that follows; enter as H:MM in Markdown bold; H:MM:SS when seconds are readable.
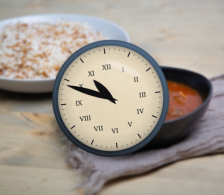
**10:49**
